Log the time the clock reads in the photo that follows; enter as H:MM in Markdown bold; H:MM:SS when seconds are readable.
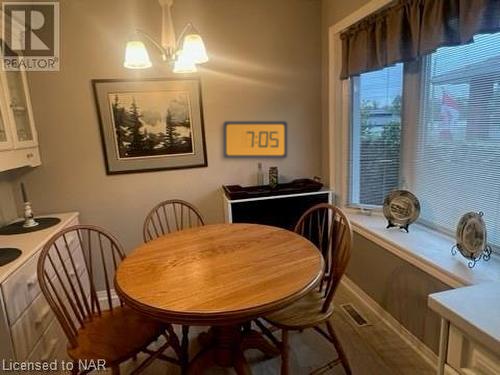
**7:05**
